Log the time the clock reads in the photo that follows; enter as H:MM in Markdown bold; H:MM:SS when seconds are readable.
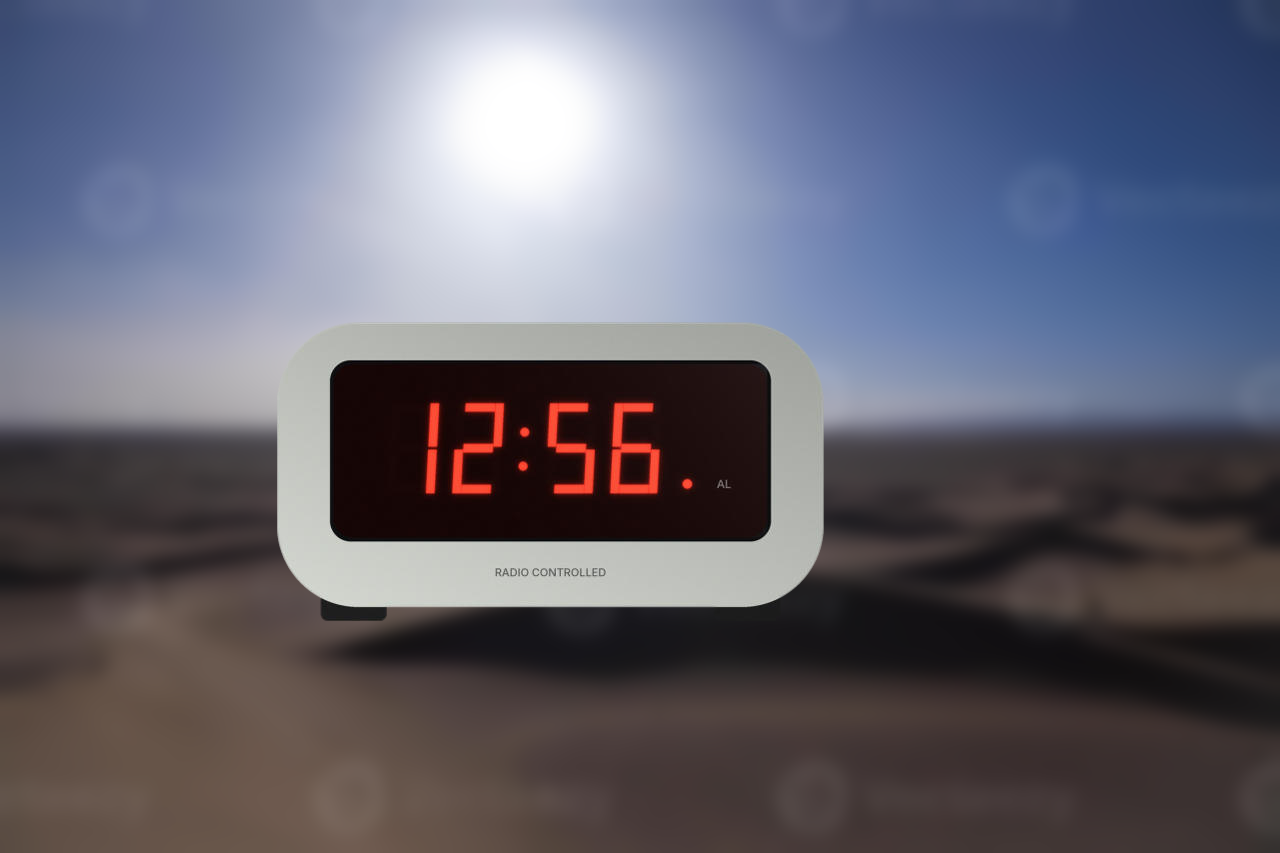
**12:56**
